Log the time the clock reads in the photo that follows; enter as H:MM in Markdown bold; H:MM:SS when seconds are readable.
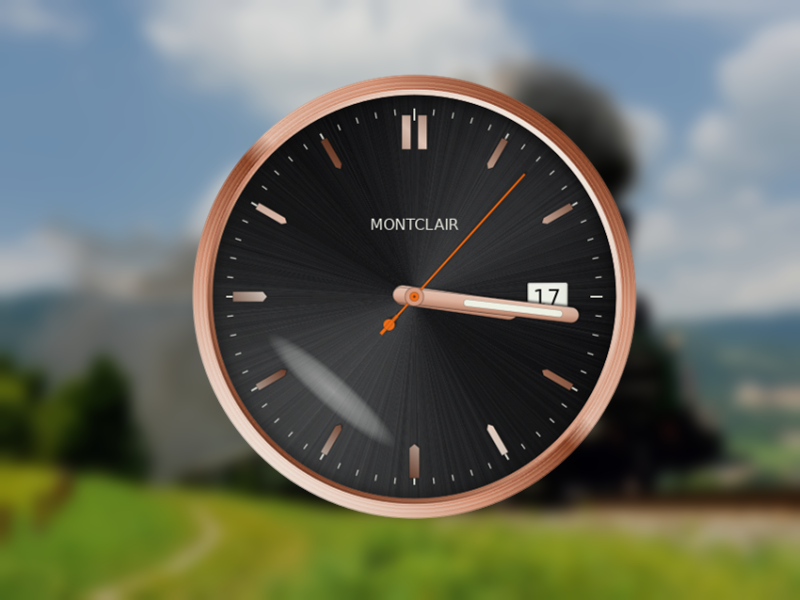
**3:16:07**
